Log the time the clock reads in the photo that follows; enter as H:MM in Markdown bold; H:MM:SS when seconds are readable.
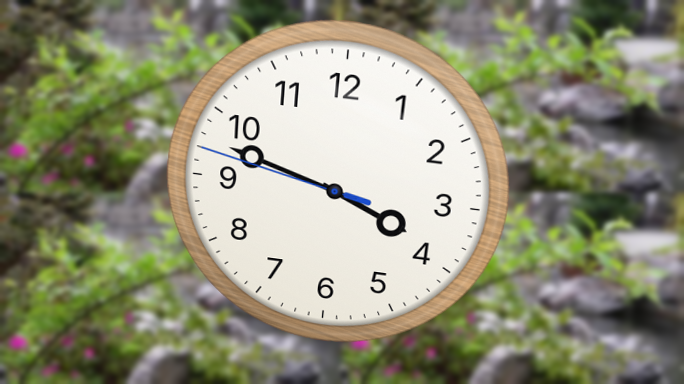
**3:47:47**
